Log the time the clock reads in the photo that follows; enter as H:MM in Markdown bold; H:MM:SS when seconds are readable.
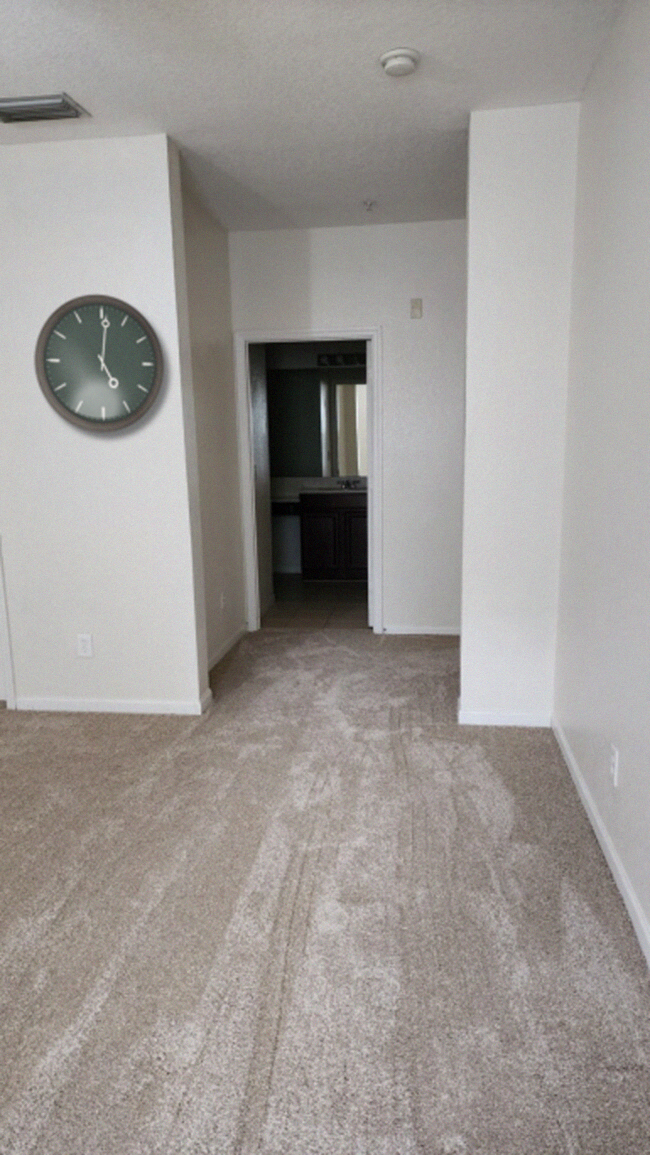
**5:01**
